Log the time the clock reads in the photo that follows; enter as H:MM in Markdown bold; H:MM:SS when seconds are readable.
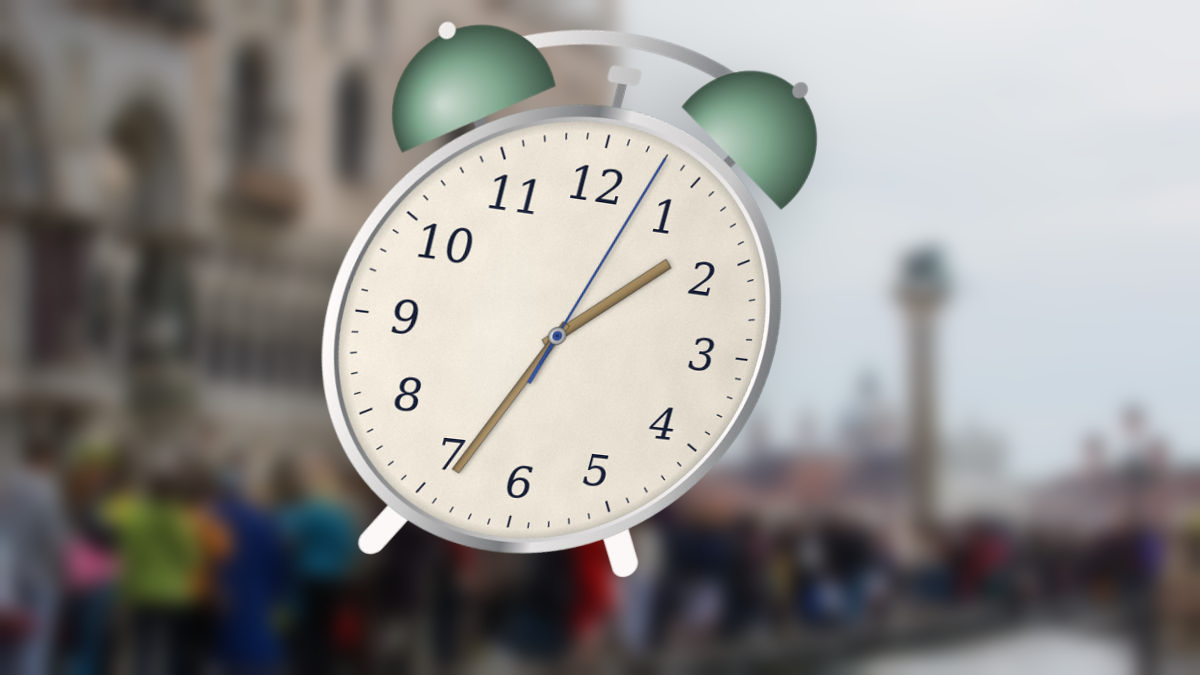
**1:34:03**
